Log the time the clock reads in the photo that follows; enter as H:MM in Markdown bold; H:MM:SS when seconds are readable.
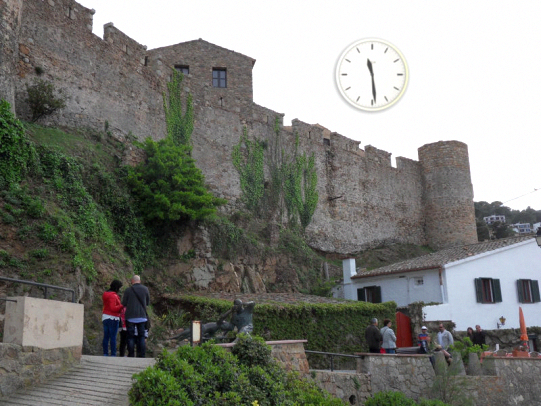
**11:29**
